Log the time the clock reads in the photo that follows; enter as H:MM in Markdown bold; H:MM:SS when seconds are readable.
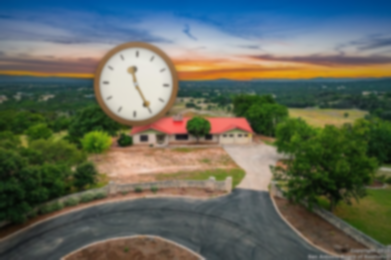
**11:25**
